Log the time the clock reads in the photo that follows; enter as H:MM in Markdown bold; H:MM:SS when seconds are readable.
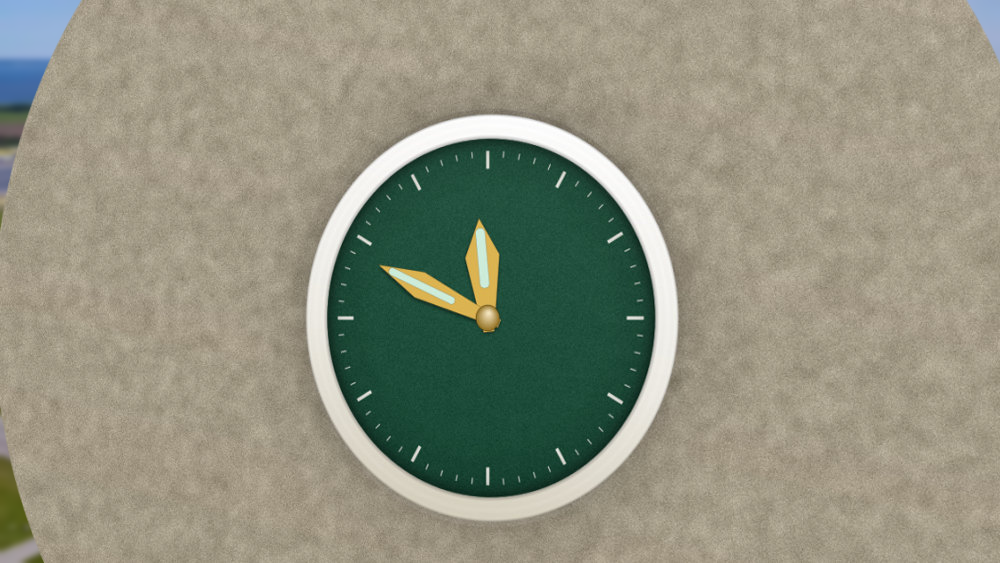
**11:49**
